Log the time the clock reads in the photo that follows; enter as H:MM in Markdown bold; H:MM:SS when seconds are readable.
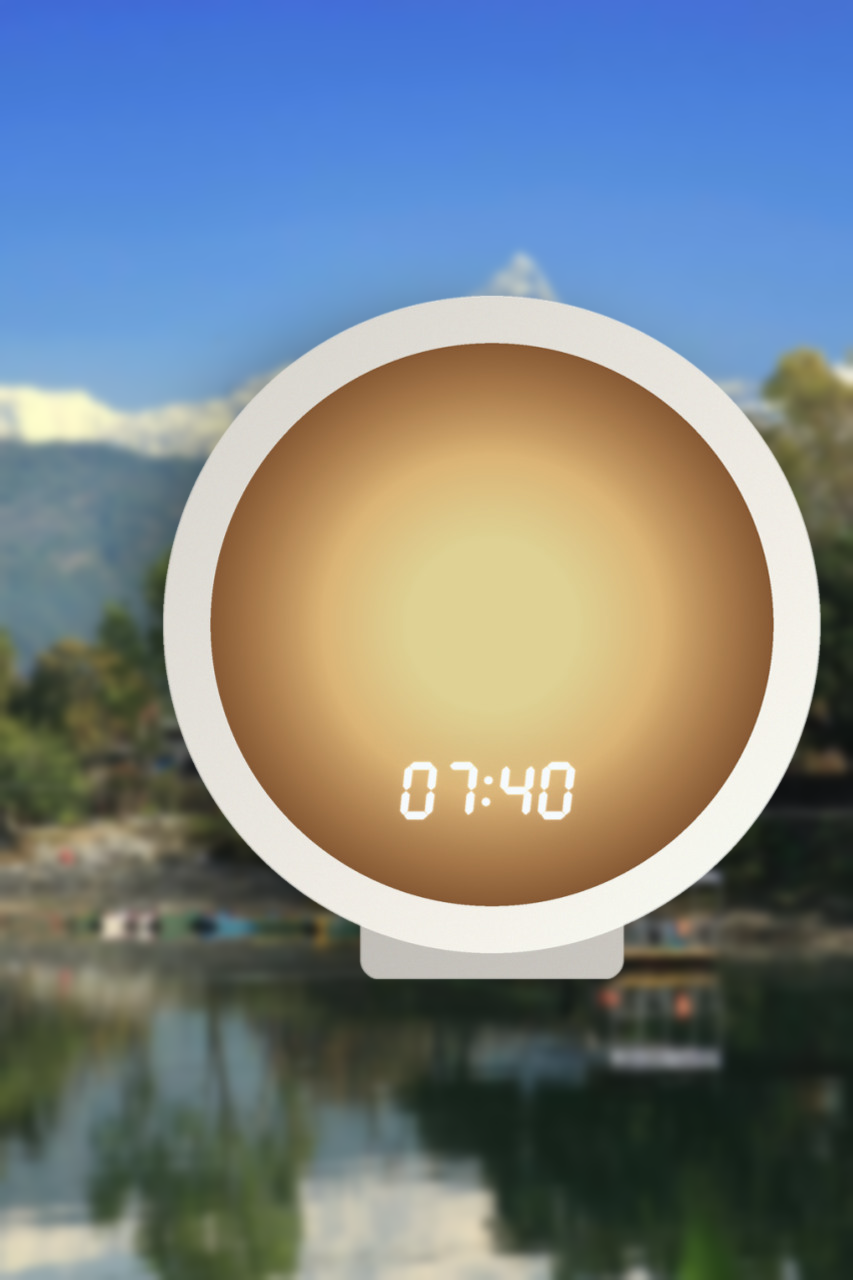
**7:40**
